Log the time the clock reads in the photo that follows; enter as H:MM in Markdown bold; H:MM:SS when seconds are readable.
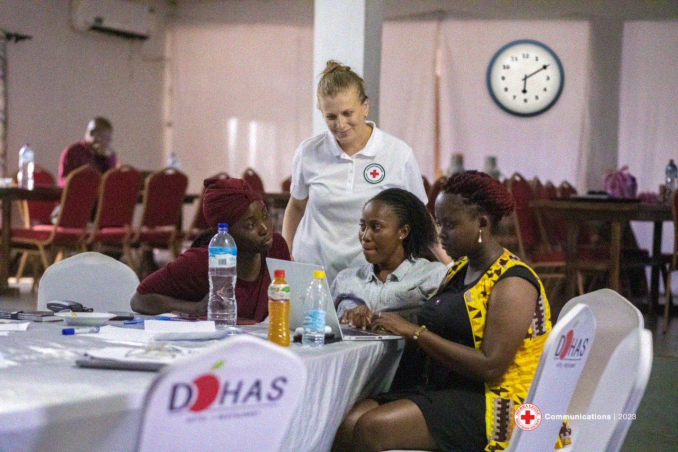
**6:10**
